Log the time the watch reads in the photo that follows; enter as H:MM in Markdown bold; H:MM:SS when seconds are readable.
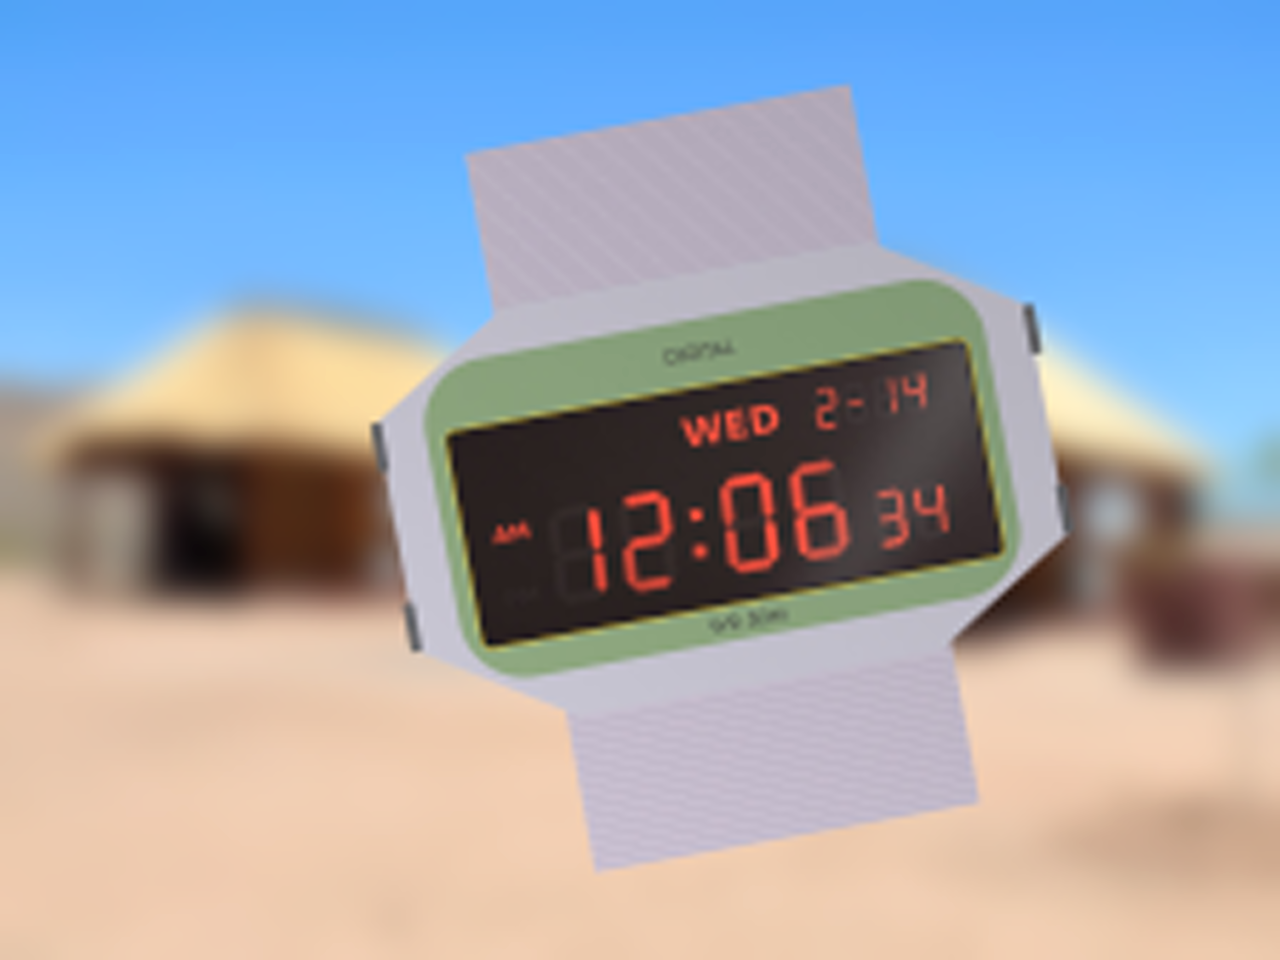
**12:06:34**
